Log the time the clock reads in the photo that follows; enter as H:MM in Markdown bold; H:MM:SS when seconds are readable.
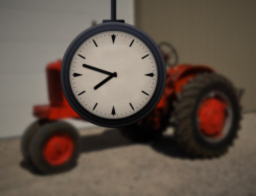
**7:48**
